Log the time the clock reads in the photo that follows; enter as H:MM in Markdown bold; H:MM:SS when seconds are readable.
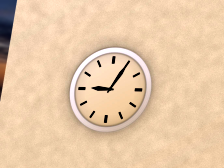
**9:05**
